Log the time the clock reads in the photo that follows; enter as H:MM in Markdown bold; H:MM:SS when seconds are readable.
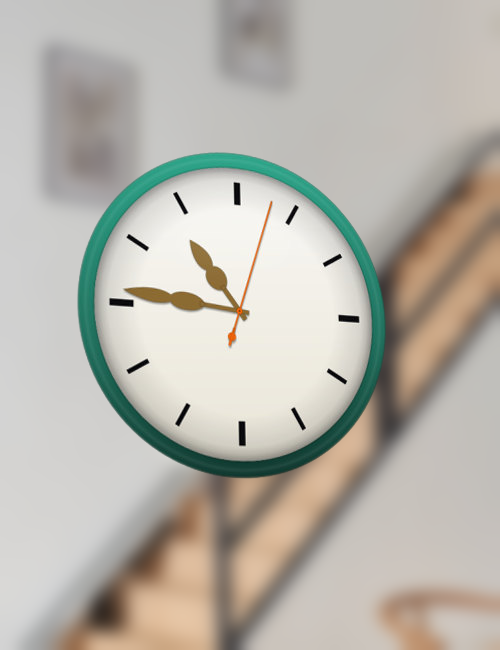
**10:46:03**
